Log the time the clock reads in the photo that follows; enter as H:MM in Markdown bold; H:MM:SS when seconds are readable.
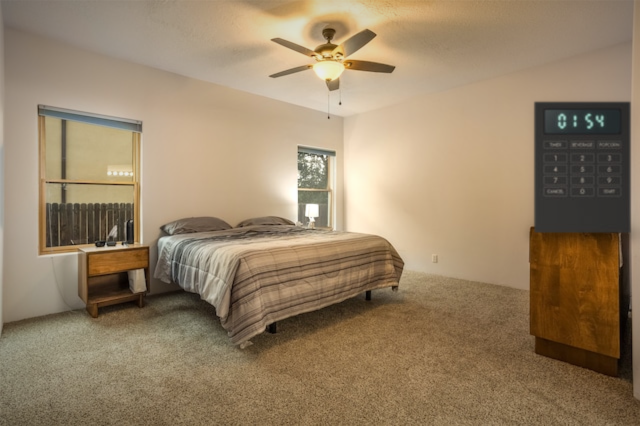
**1:54**
